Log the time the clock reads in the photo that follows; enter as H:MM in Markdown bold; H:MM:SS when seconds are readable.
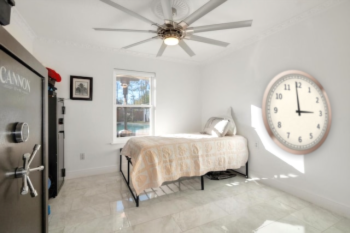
**2:59**
